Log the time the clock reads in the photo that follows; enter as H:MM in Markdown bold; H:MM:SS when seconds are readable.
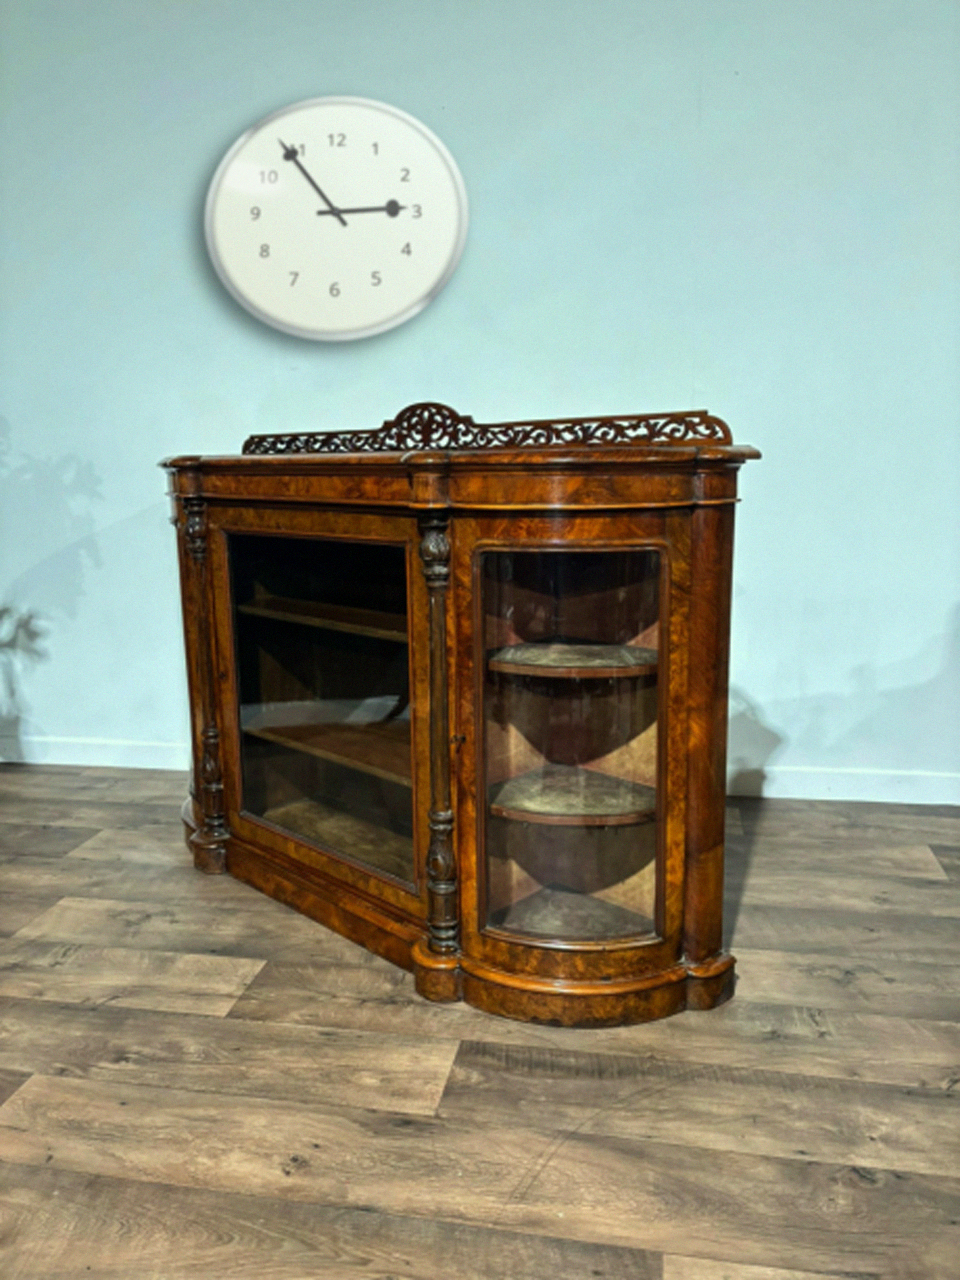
**2:54**
